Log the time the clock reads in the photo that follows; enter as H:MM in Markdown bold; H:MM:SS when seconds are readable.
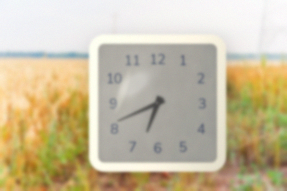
**6:41**
